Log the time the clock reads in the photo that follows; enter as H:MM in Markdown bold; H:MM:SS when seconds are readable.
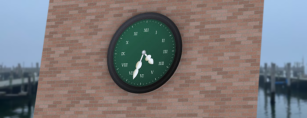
**4:33**
